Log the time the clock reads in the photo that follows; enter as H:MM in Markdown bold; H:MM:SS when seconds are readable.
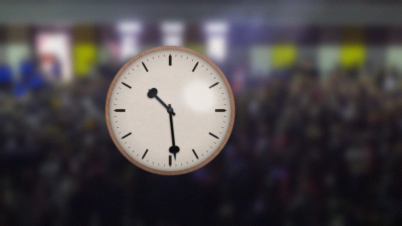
**10:29**
